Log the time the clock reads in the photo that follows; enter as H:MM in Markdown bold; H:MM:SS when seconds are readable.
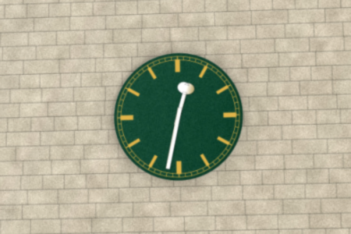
**12:32**
